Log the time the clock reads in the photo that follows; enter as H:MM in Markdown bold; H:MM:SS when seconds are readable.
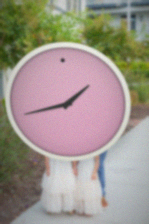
**1:43**
